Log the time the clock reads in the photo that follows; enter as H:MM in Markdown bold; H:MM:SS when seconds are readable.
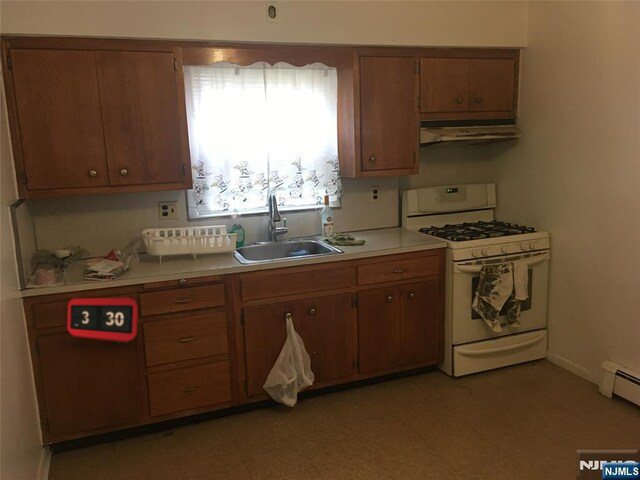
**3:30**
